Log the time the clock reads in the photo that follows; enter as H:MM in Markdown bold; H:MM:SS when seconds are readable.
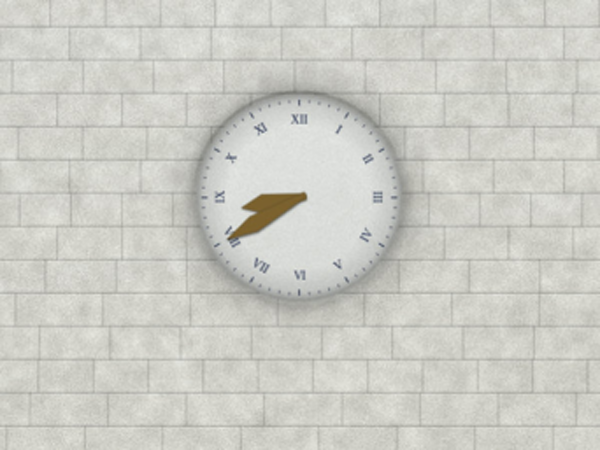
**8:40**
